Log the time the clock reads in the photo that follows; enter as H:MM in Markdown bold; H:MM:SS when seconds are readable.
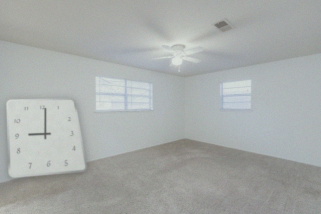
**9:01**
